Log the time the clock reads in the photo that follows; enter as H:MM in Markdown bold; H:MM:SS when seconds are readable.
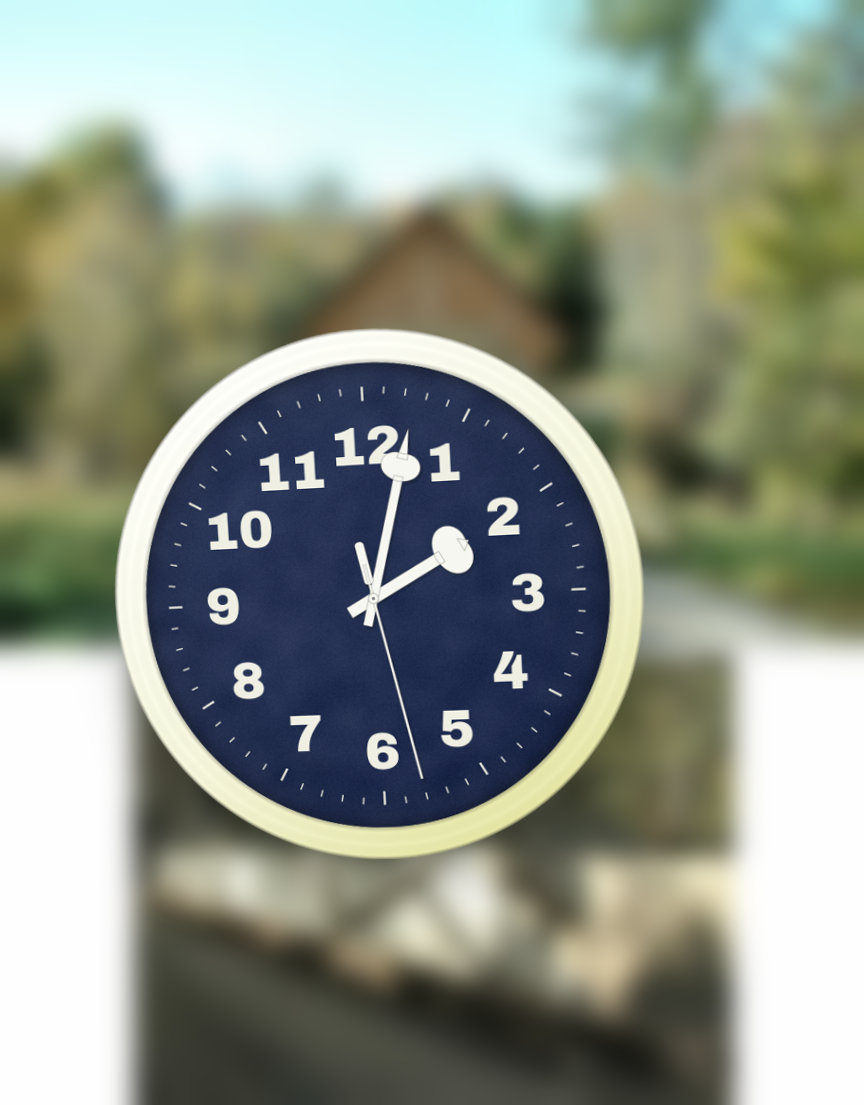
**2:02:28**
